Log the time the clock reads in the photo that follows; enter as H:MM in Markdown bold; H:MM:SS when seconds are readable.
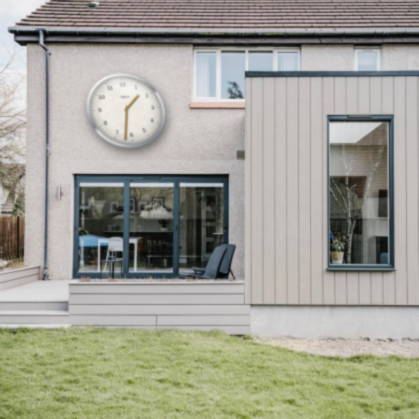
**1:32**
